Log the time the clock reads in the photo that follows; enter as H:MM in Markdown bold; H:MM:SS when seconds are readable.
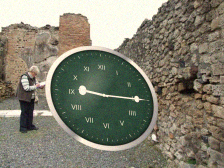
**9:15**
